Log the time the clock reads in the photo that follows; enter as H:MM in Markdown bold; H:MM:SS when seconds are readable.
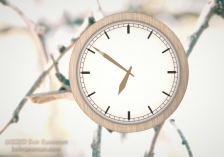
**6:51**
